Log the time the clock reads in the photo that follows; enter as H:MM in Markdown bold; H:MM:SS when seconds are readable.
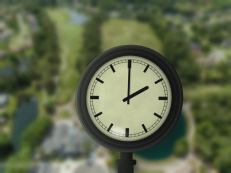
**2:00**
